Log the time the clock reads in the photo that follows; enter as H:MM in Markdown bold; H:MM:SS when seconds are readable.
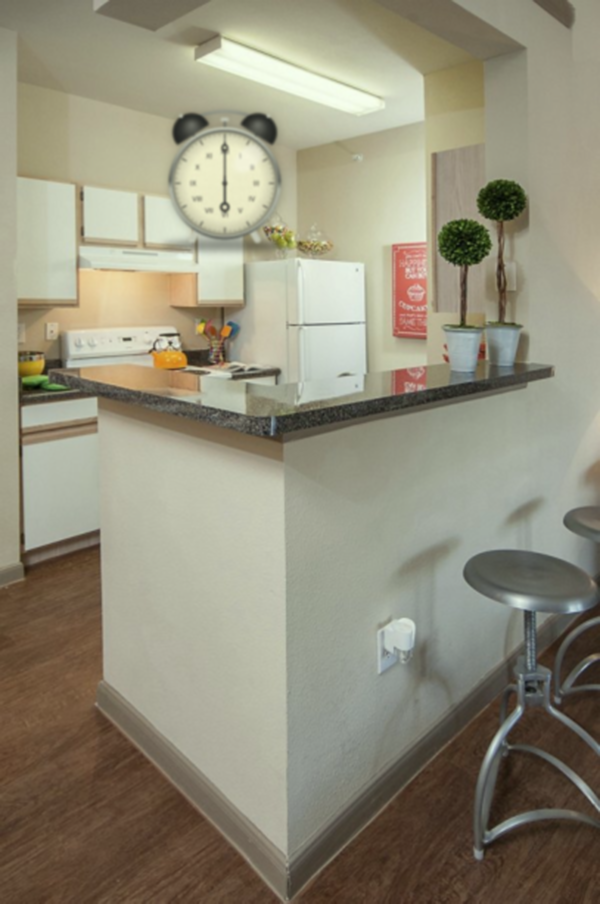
**6:00**
